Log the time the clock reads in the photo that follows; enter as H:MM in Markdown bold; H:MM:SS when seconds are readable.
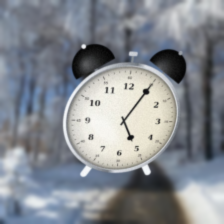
**5:05**
